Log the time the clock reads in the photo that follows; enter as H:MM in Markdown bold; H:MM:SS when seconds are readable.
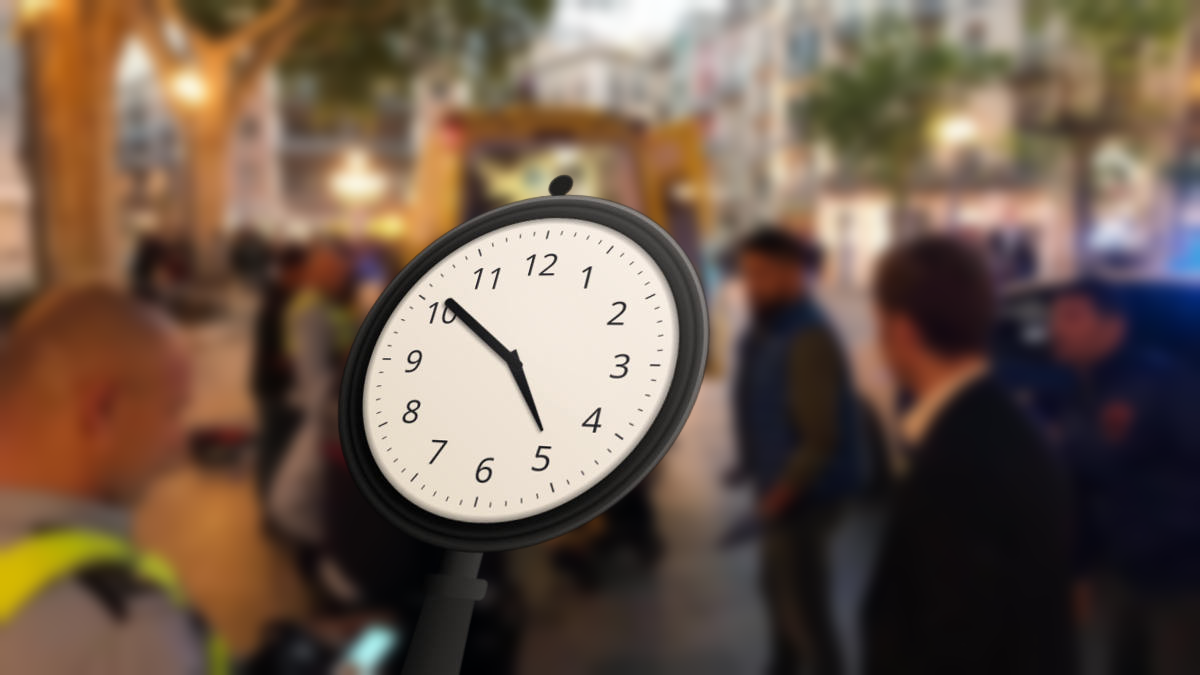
**4:51**
